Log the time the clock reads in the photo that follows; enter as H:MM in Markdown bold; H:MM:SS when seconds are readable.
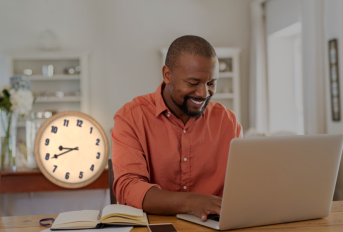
**8:39**
